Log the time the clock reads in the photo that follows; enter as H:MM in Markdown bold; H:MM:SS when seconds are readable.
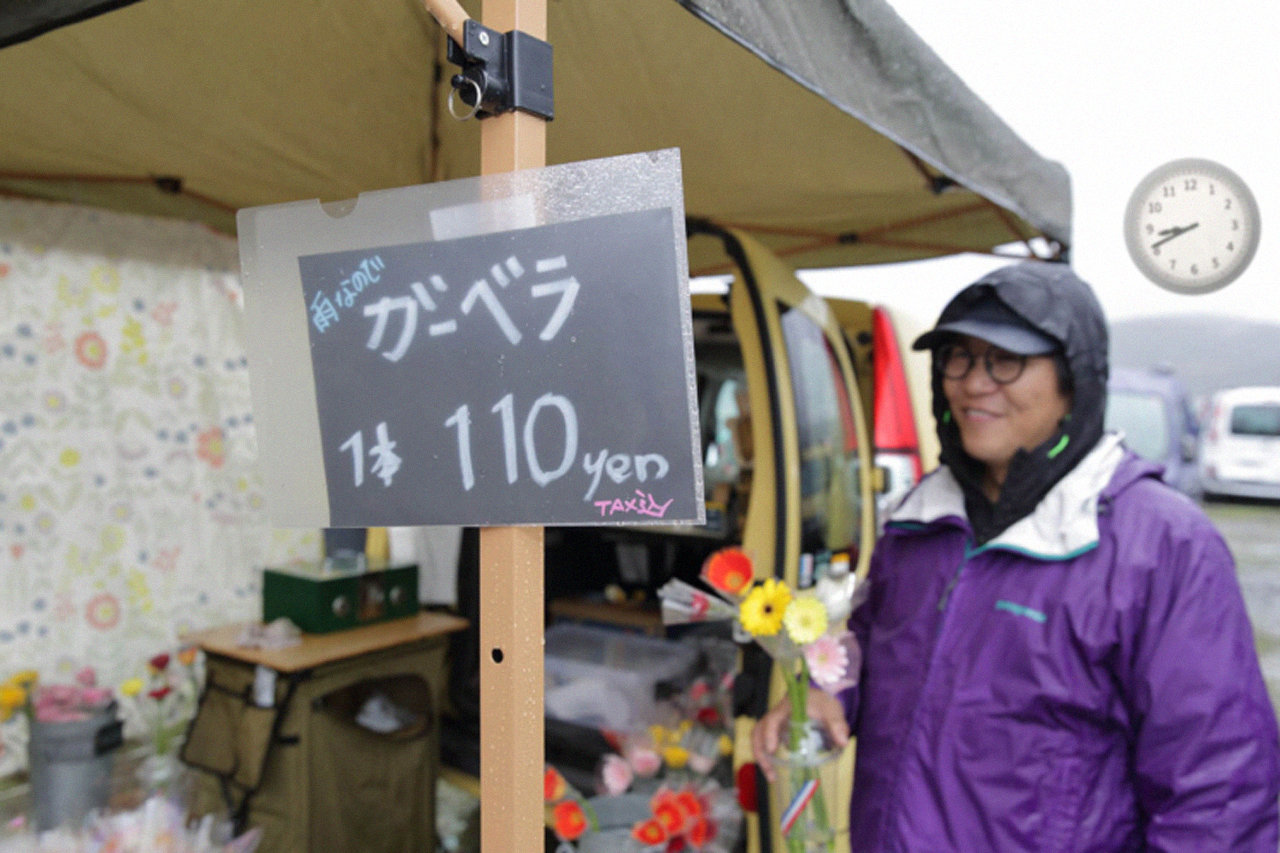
**8:41**
